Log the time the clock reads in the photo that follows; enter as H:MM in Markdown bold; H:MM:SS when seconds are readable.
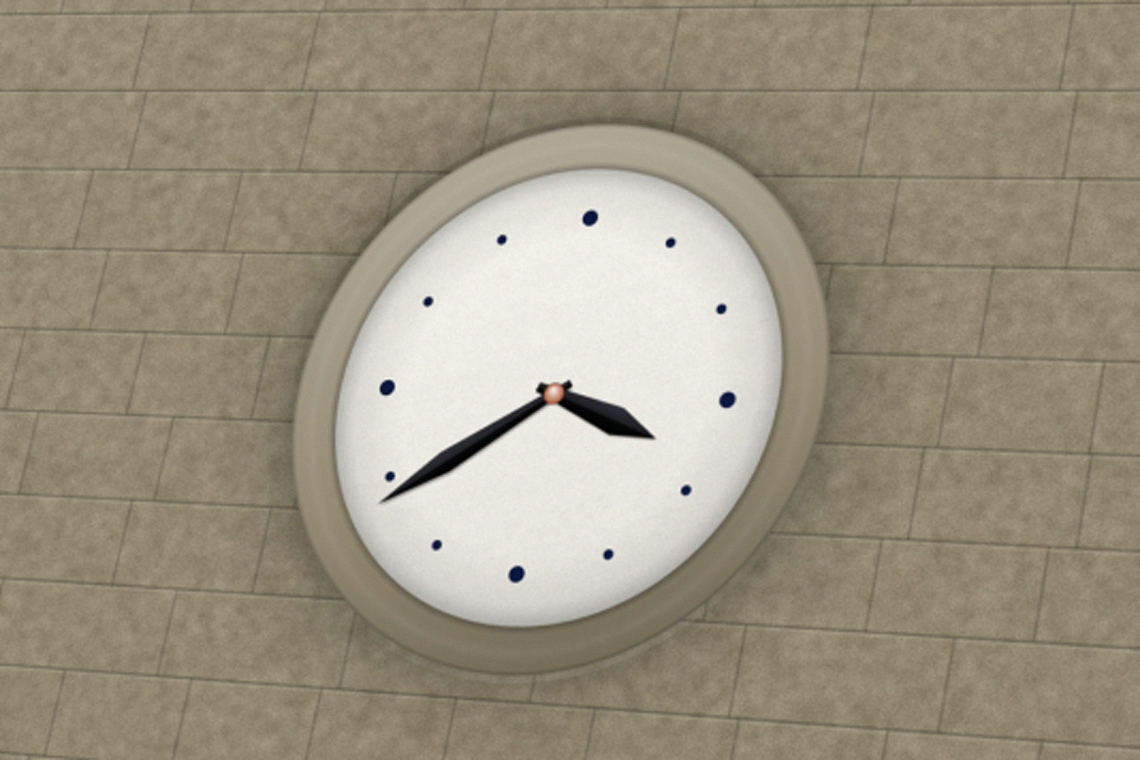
**3:39**
